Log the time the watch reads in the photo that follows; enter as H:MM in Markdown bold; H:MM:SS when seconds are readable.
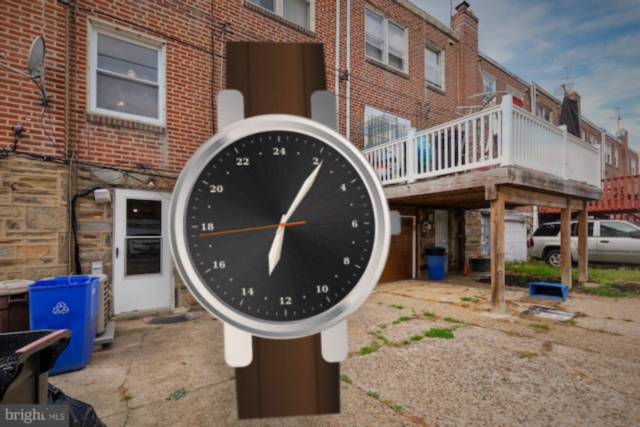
**13:05:44**
